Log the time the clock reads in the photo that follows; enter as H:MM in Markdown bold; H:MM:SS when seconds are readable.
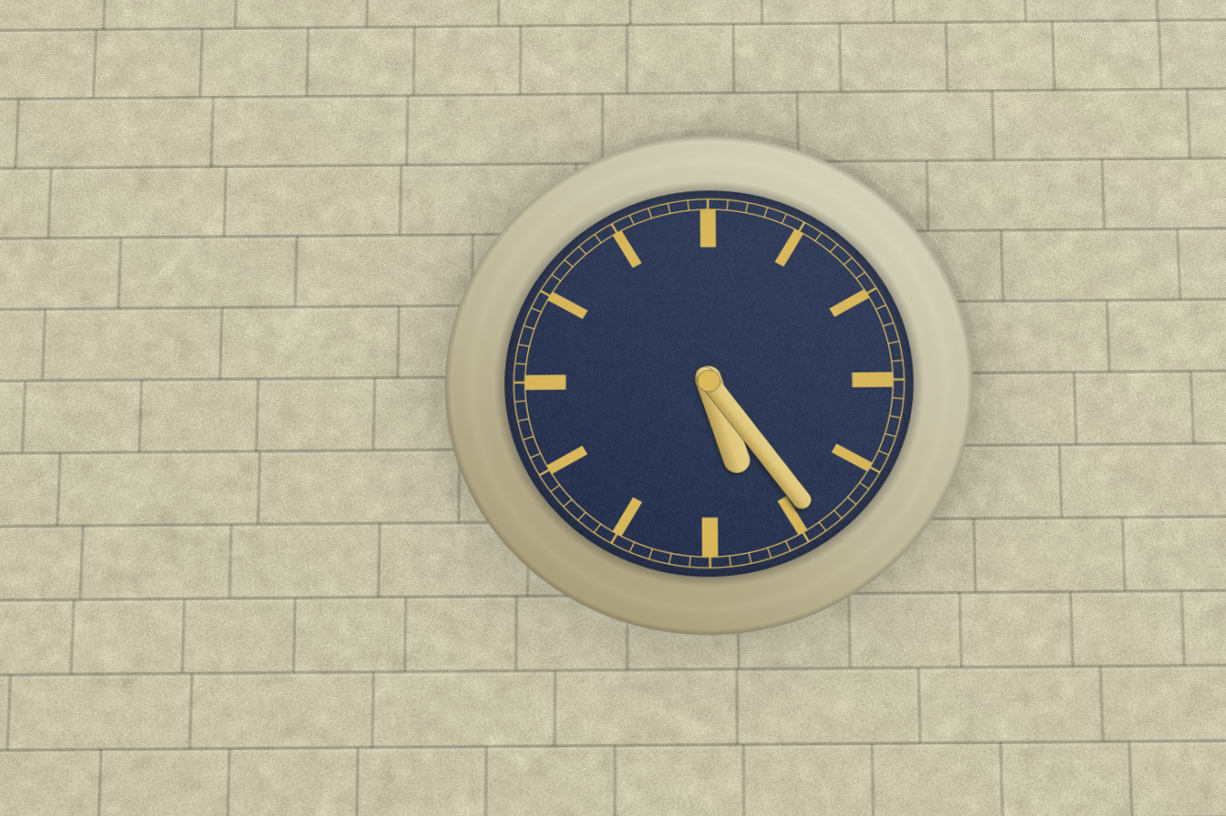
**5:24**
